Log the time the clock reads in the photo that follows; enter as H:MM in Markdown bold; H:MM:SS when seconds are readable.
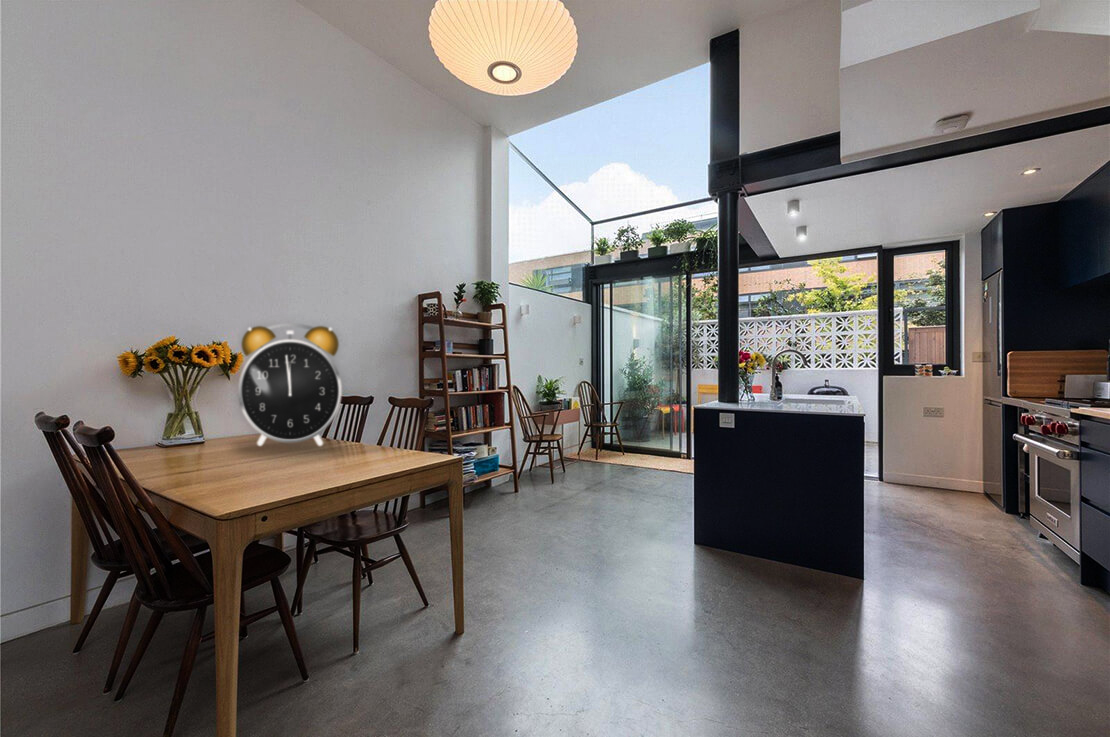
**11:59**
